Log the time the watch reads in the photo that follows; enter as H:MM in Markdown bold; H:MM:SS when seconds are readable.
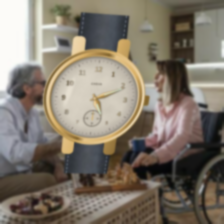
**5:11**
